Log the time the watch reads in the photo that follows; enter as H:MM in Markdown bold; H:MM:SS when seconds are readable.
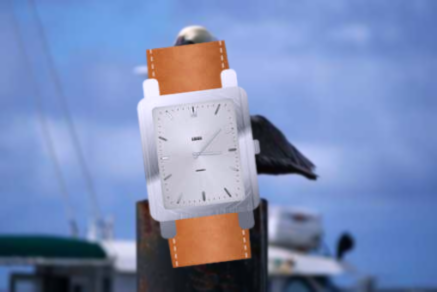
**3:08**
